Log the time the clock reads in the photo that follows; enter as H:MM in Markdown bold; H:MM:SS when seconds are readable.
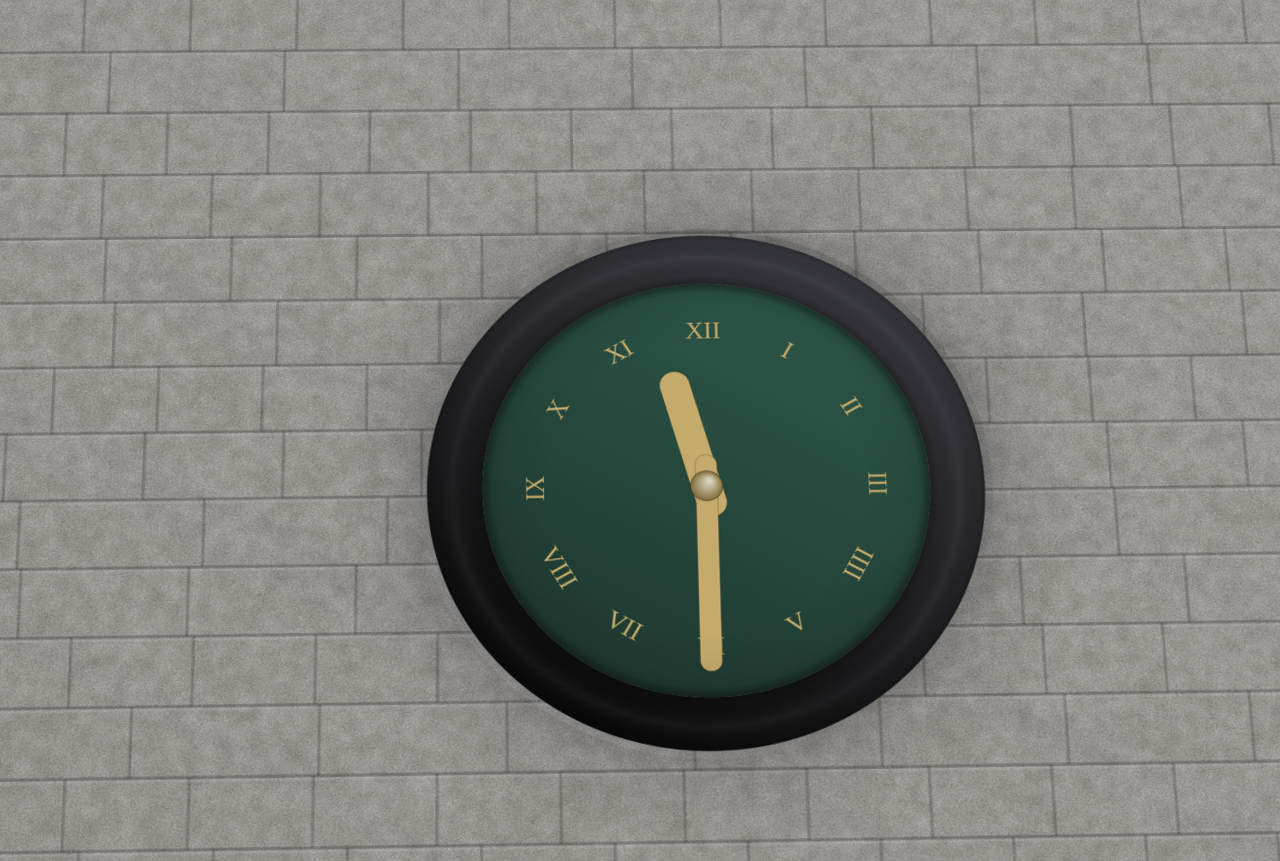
**11:30**
